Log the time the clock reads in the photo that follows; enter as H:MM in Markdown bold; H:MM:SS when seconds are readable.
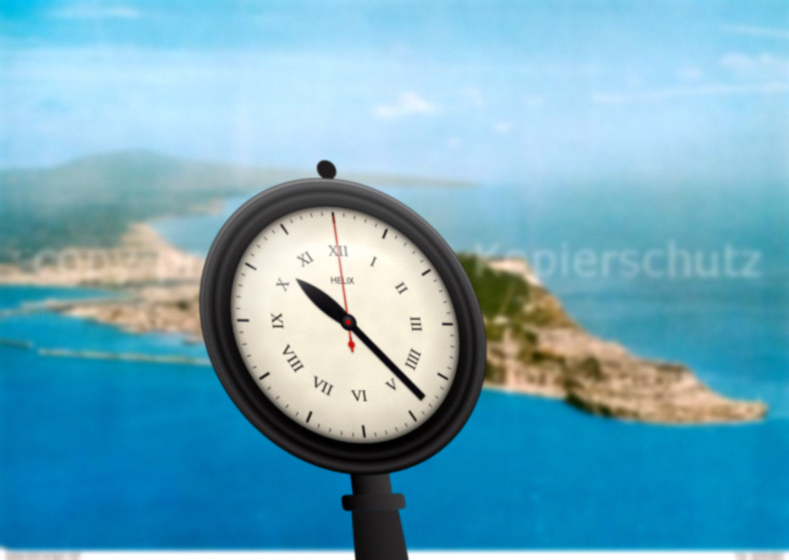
**10:23:00**
